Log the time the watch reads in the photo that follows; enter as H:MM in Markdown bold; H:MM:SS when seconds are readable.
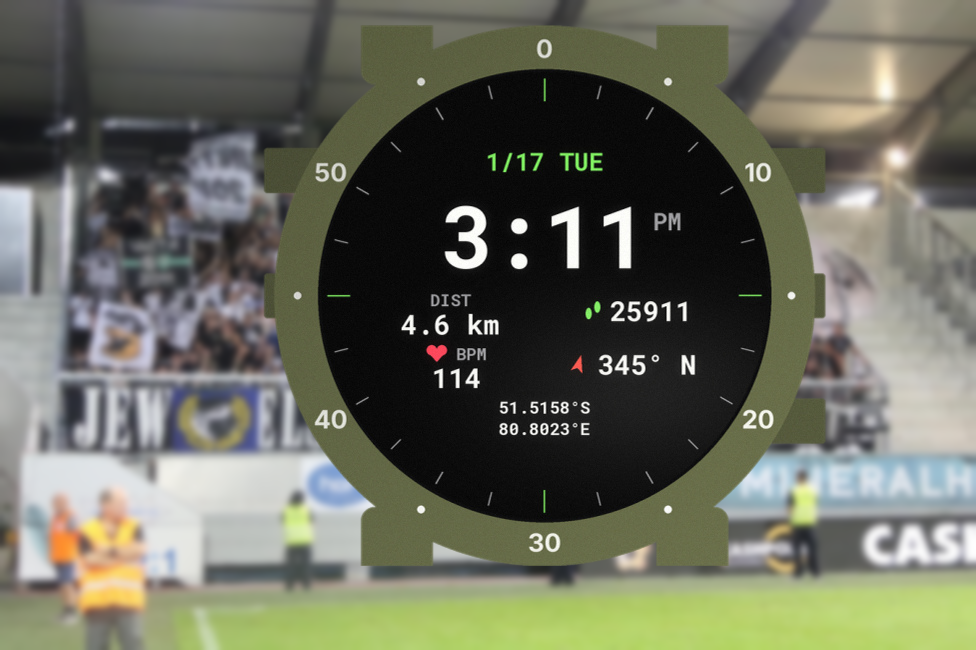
**3:11**
